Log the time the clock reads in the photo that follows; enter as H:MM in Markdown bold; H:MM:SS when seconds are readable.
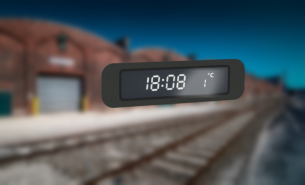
**18:08**
